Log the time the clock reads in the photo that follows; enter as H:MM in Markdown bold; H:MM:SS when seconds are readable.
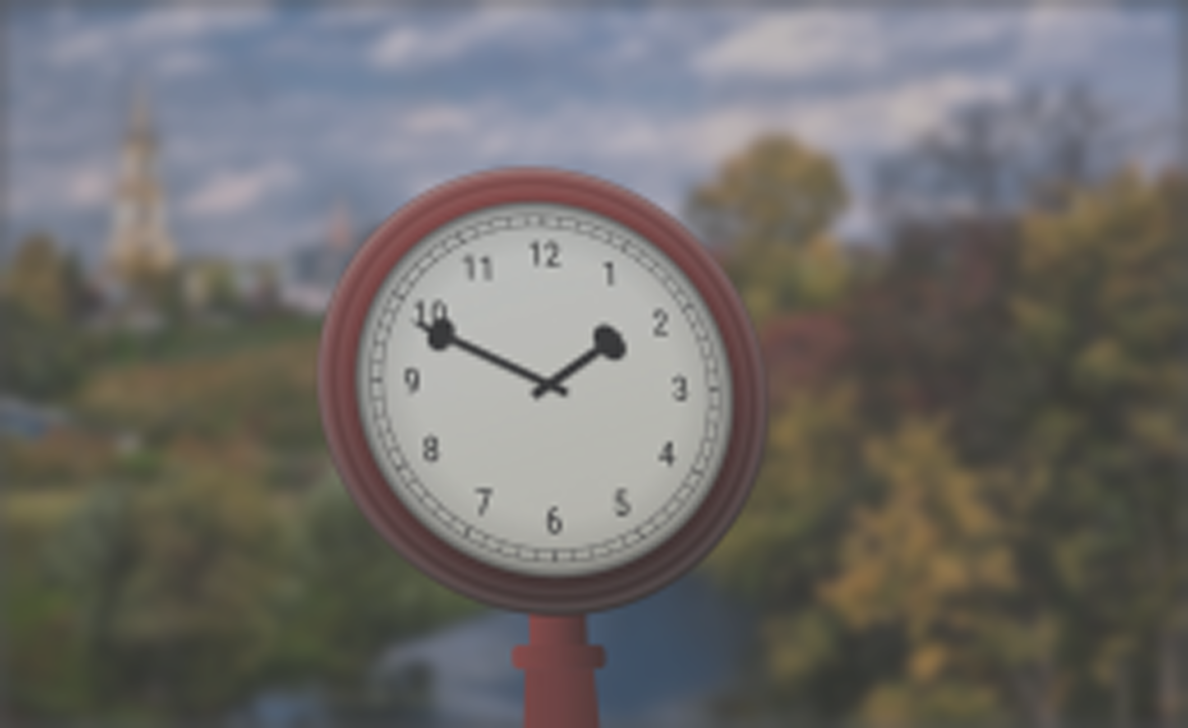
**1:49**
